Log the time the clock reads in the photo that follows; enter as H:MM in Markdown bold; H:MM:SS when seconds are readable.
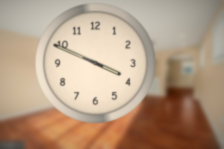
**3:49**
